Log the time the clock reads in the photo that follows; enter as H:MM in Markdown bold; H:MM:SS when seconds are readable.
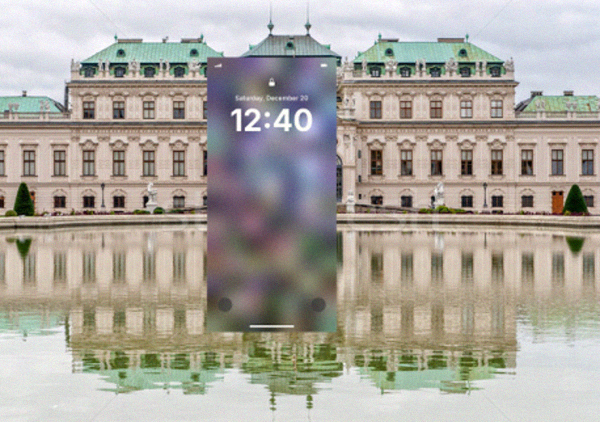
**12:40**
